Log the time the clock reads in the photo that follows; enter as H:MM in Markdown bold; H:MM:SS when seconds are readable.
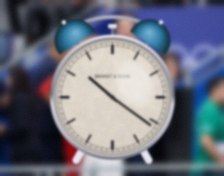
**10:21**
